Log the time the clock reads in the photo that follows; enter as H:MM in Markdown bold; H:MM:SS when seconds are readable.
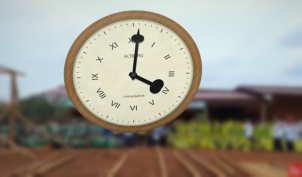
**4:01**
